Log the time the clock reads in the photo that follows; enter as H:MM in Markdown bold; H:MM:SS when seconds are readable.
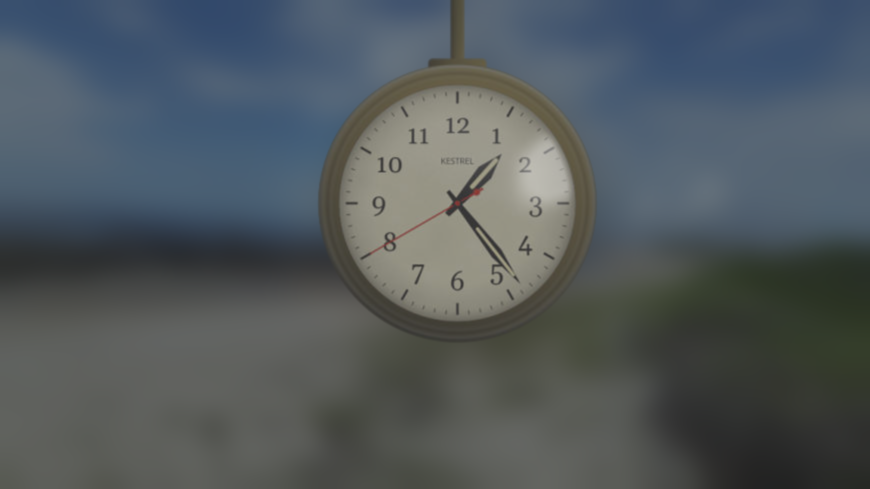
**1:23:40**
